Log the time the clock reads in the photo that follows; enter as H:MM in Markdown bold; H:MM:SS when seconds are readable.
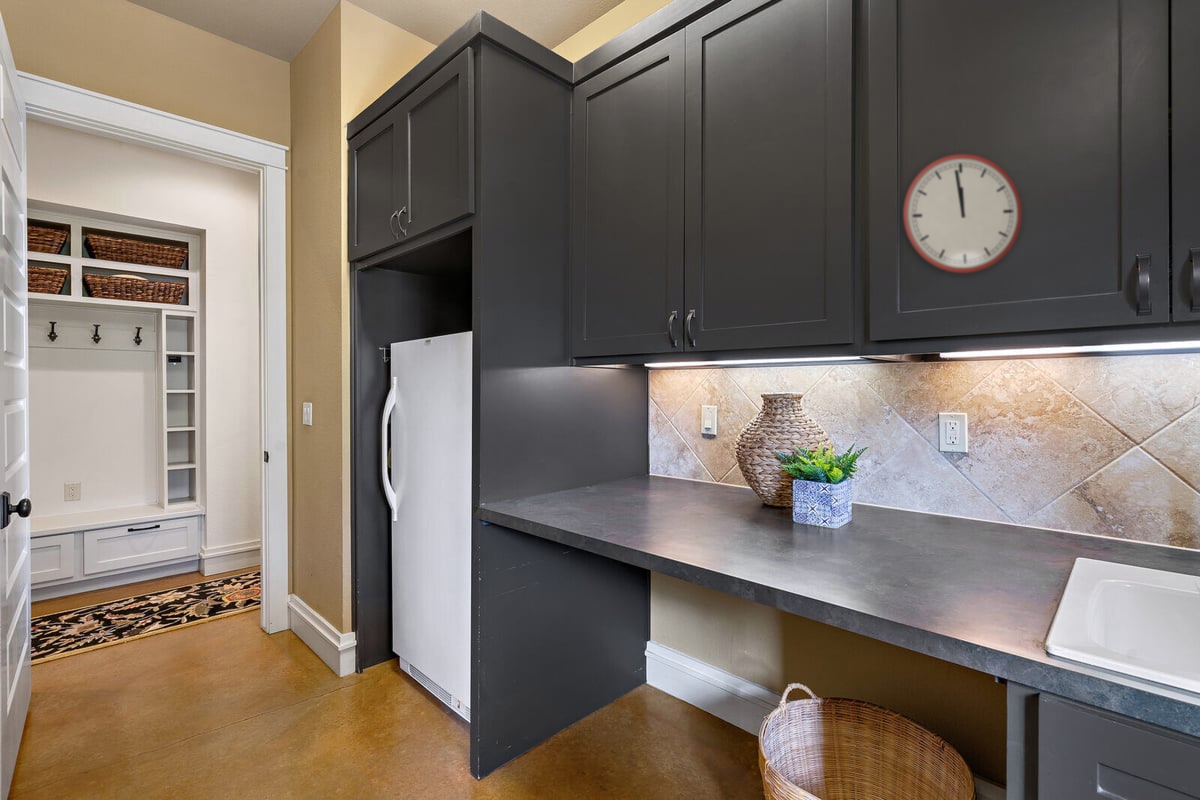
**11:59**
